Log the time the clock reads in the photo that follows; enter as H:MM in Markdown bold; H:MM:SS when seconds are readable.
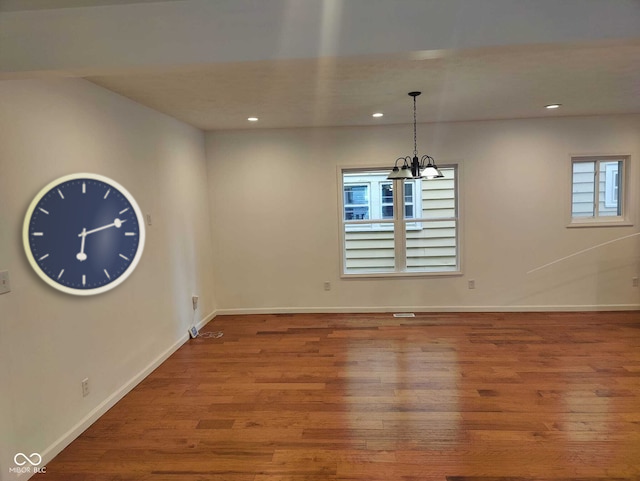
**6:12**
